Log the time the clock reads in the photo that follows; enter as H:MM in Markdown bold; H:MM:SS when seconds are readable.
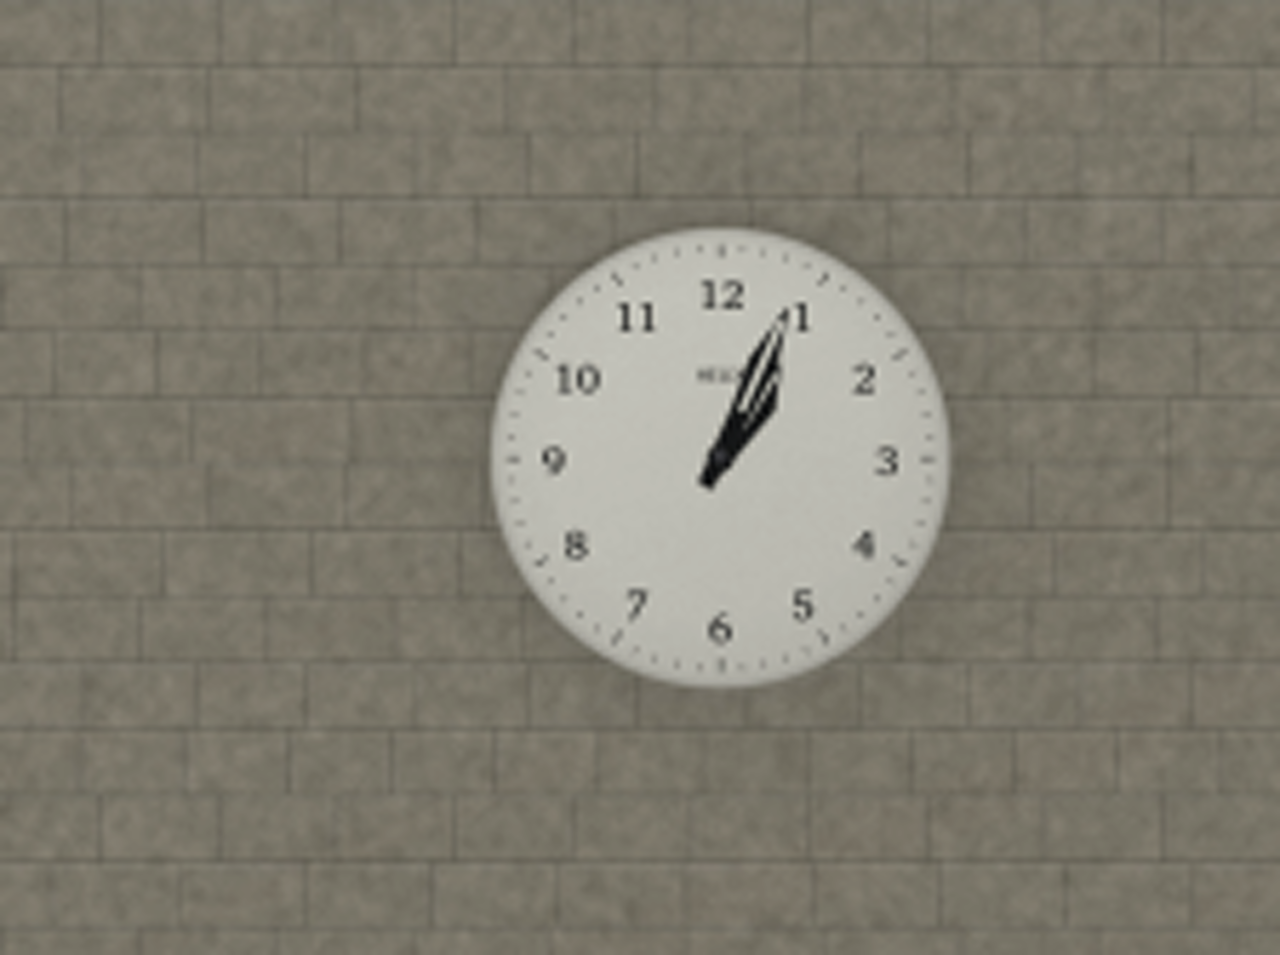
**1:04**
